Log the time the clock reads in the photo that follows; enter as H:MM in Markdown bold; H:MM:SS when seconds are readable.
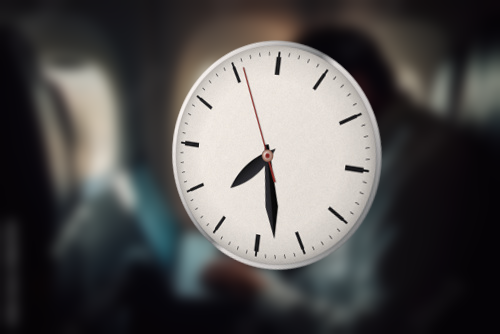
**7:27:56**
